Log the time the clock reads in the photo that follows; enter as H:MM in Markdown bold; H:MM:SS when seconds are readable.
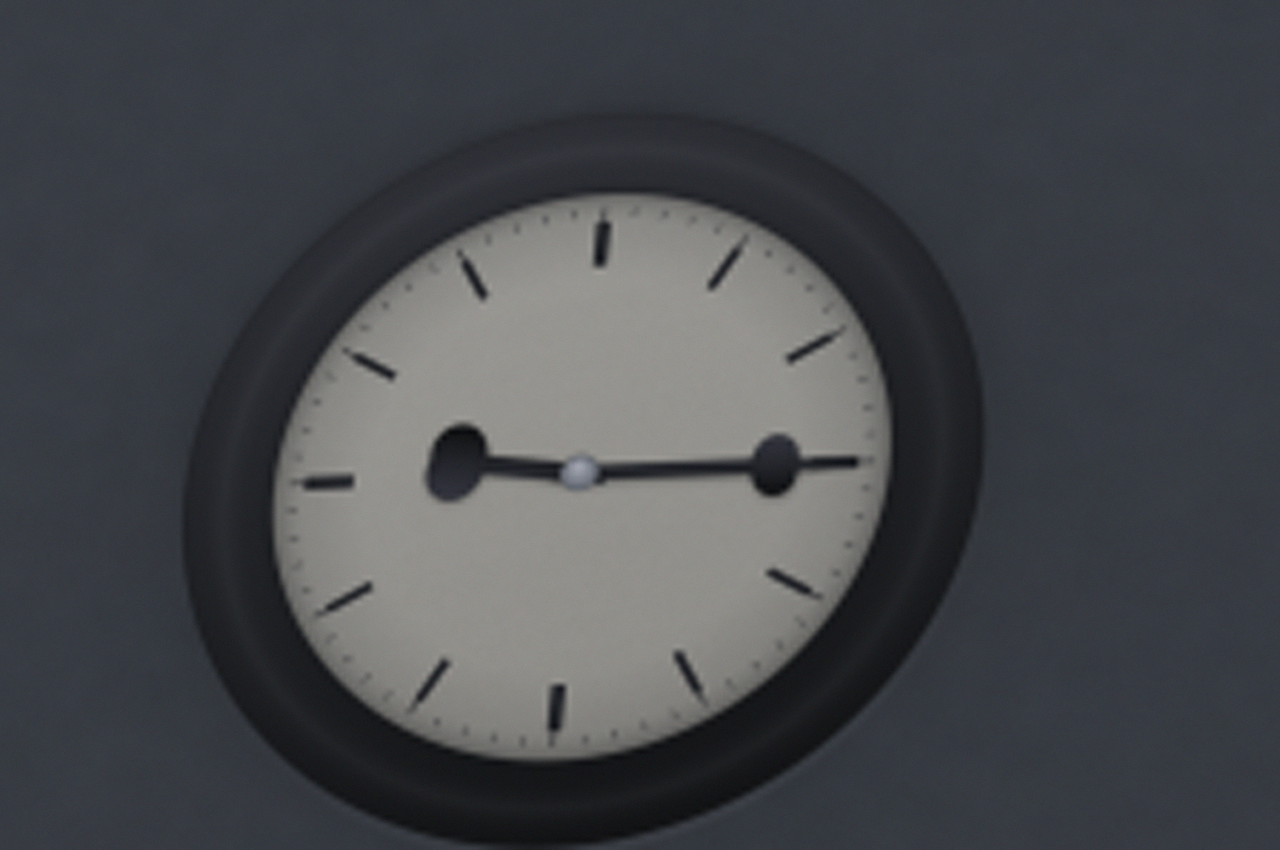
**9:15**
